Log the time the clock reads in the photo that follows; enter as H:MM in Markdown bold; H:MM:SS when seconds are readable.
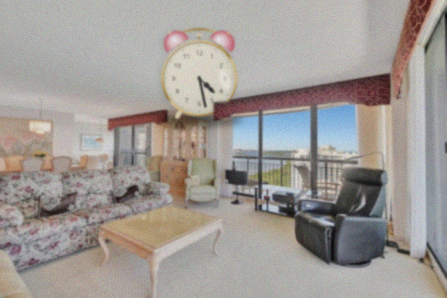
**4:28**
